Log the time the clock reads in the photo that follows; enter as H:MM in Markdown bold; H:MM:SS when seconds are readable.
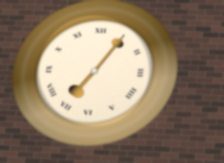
**7:05**
